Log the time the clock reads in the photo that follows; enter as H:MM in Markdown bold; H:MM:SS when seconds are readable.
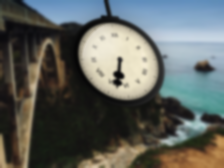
**6:33**
